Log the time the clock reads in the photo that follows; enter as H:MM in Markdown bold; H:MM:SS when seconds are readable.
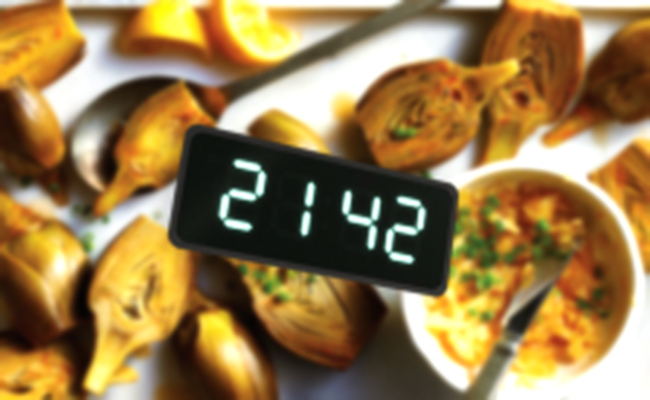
**21:42**
